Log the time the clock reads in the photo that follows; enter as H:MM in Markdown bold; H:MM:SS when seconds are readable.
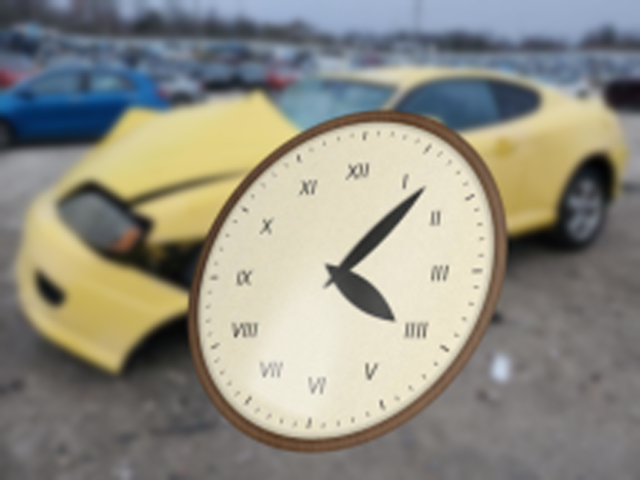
**4:07**
